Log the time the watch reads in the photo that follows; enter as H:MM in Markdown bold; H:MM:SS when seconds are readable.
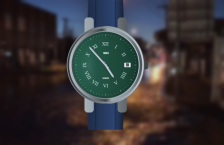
**4:53**
